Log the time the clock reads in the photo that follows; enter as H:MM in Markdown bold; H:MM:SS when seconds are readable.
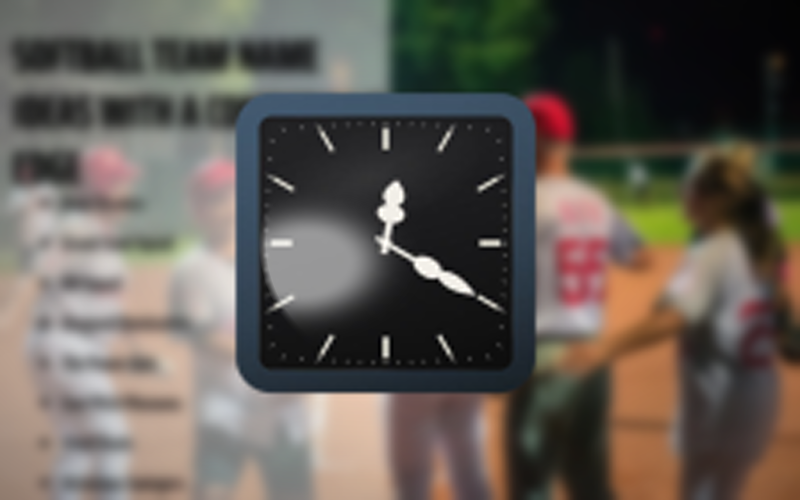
**12:20**
